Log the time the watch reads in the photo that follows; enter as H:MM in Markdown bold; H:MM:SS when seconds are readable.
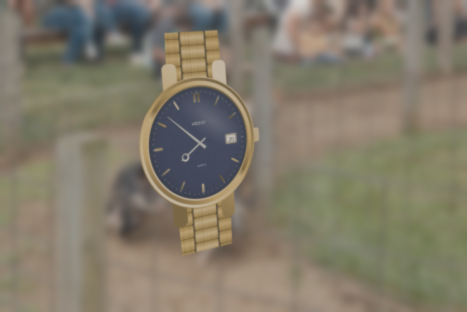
**7:52**
